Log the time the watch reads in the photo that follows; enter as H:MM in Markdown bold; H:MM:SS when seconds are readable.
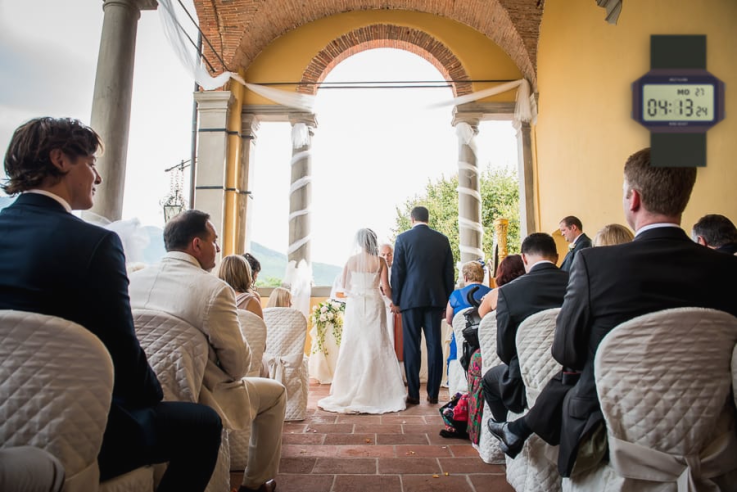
**4:13**
